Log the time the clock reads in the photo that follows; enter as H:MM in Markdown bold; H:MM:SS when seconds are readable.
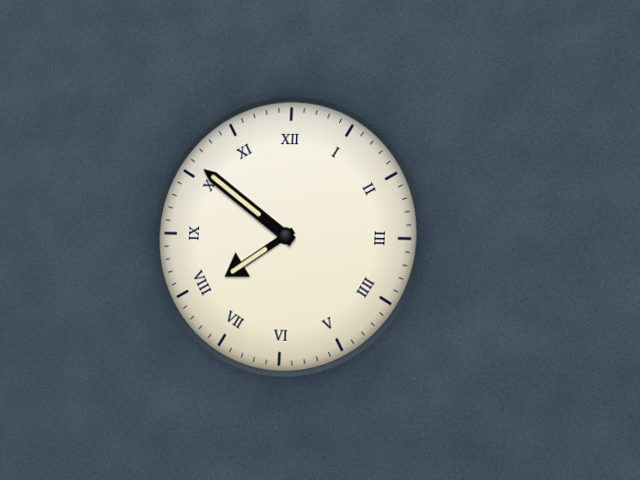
**7:51**
